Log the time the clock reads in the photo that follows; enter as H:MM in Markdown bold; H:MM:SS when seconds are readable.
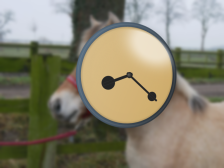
**8:22**
